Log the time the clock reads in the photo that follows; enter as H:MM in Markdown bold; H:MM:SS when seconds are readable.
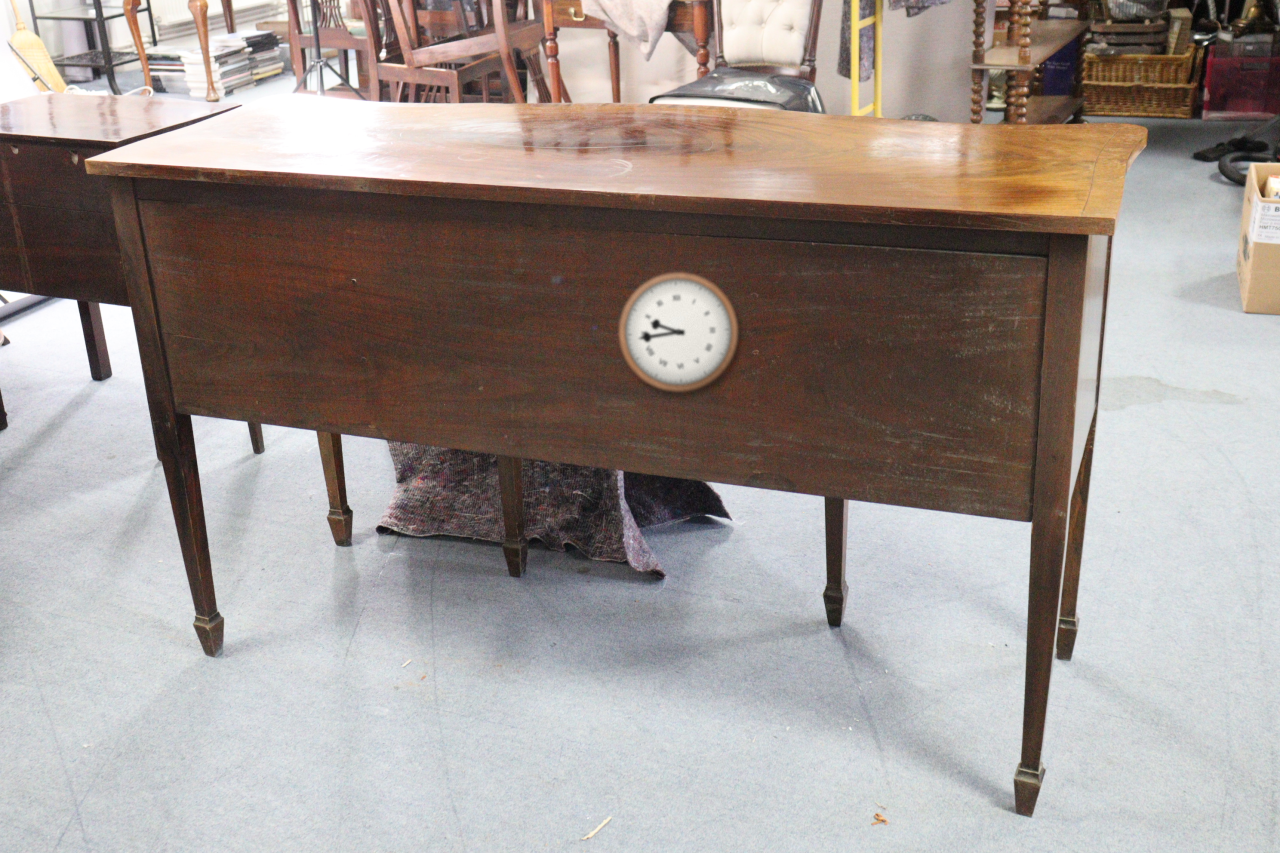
**9:44**
